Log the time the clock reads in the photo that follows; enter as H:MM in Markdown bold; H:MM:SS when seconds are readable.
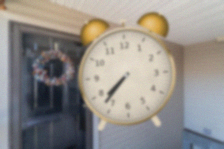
**7:37**
